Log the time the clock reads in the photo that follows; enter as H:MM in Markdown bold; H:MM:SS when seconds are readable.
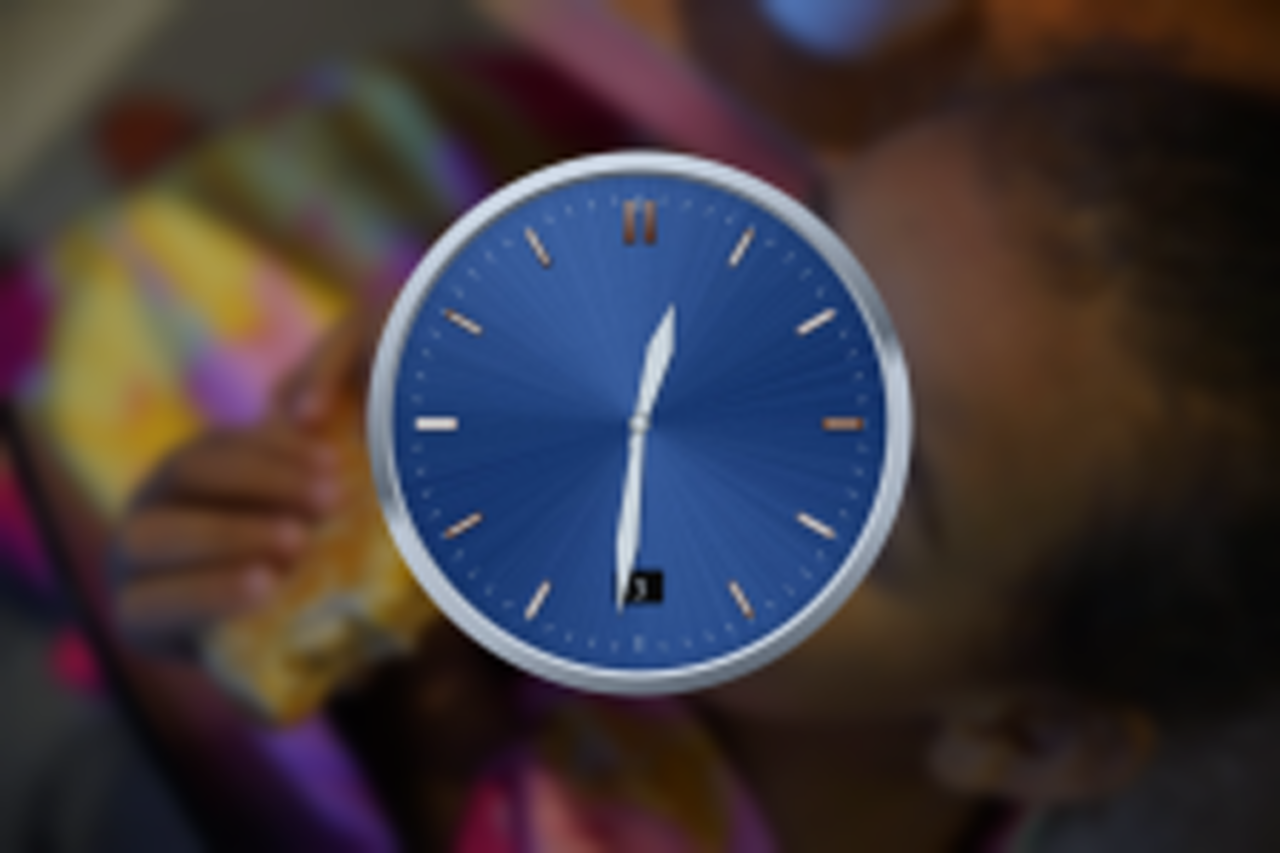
**12:31**
